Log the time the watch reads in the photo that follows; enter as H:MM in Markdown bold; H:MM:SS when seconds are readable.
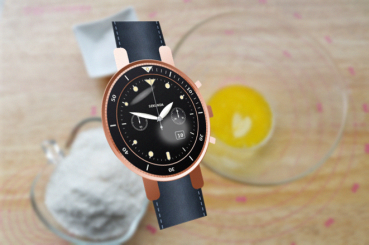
**1:48**
